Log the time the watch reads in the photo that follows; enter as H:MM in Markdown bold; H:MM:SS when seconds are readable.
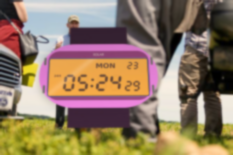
**5:24:29**
